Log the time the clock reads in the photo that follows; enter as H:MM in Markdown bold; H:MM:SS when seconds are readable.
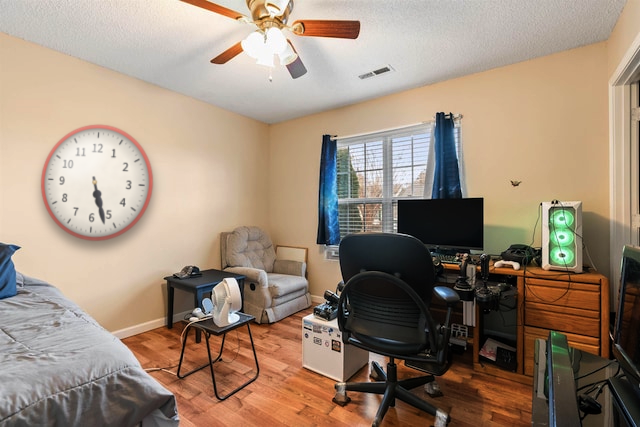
**5:27**
